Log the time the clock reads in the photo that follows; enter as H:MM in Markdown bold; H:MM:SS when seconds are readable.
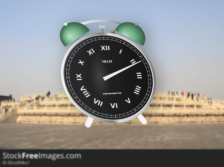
**2:11**
